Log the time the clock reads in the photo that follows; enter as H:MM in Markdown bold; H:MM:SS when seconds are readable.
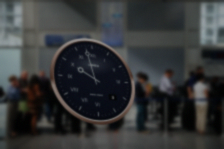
**9:58**
